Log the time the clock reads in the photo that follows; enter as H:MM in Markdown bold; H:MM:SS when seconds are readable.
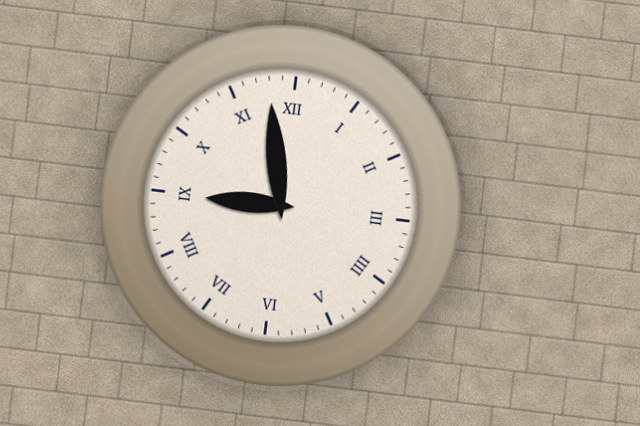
**8:58**
